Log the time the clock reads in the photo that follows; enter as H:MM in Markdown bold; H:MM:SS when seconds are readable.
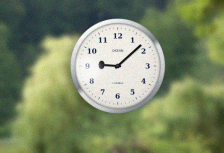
**9:08**
